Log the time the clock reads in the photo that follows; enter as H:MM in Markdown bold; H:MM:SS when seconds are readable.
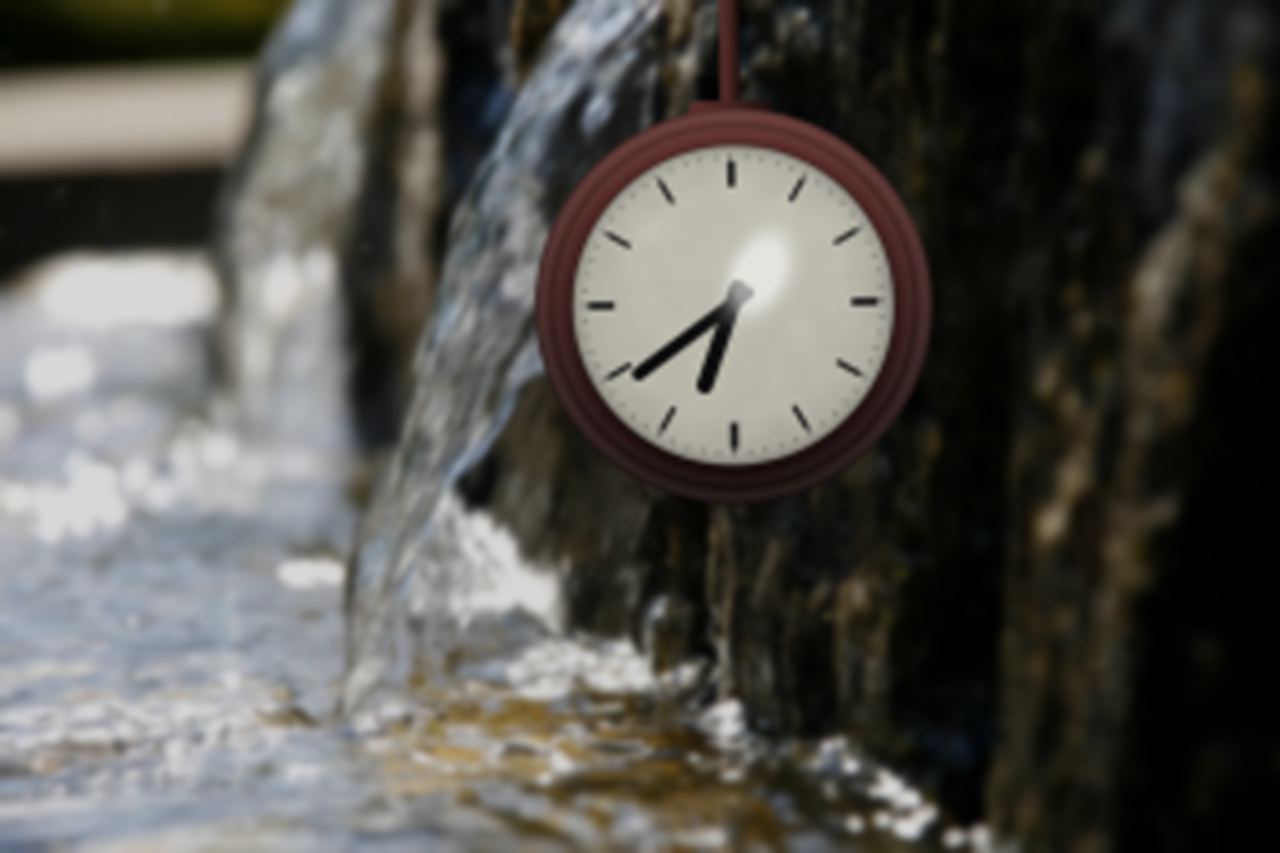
**6:39**
